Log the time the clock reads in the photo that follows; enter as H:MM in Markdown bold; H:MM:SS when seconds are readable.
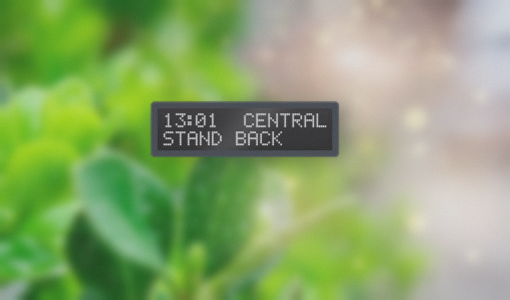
**13:01**
